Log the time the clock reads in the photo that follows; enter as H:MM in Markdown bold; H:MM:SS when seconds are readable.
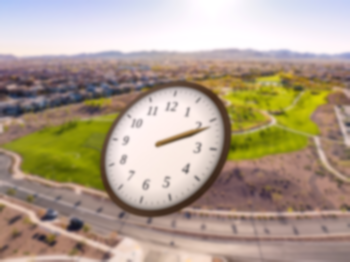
**2:11**
